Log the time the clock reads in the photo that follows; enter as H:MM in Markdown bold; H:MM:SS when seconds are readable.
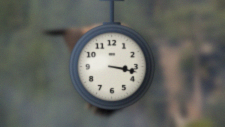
**3:17**
